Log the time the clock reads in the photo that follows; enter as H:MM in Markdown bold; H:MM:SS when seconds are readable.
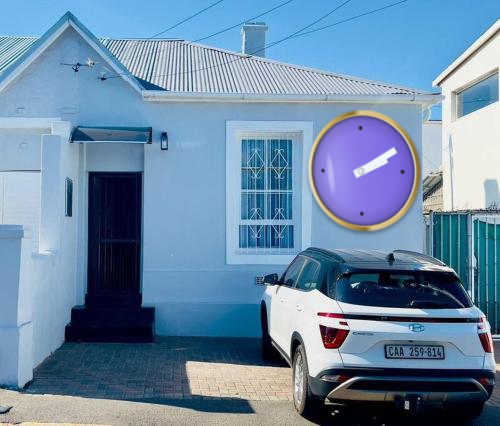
**2:10**
